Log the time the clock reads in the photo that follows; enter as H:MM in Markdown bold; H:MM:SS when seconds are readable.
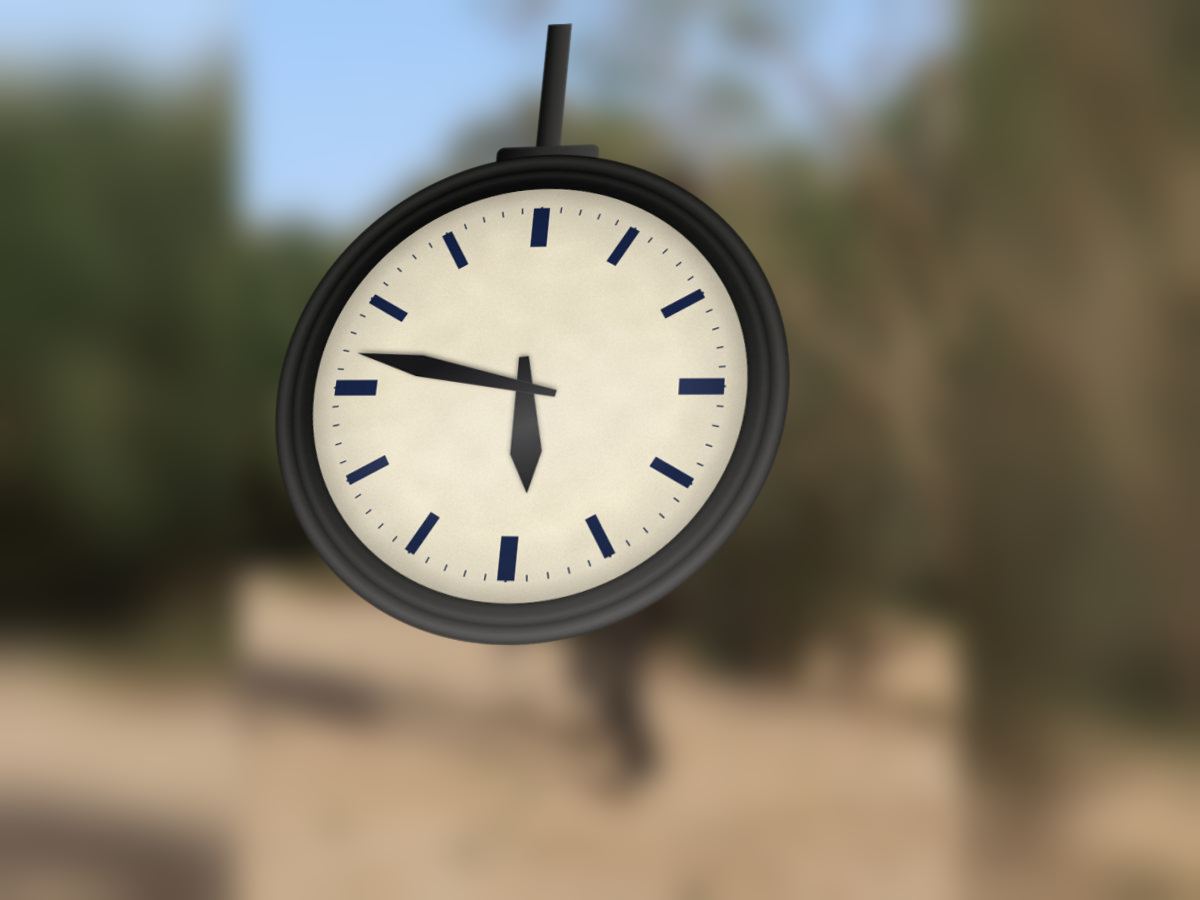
**5:47**
